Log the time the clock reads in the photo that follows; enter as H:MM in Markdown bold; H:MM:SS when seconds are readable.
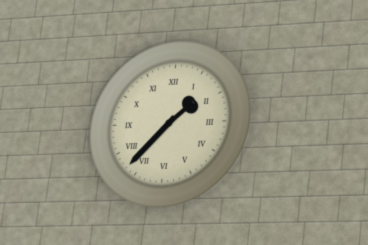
**1:37**
